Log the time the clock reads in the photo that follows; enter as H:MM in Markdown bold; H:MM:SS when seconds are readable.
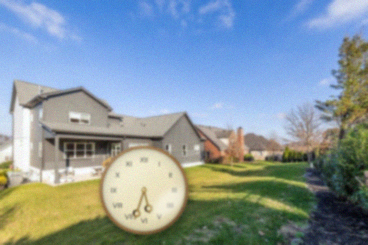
**5:33**
